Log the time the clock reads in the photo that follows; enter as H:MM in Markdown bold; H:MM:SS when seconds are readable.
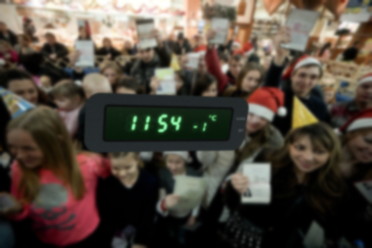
**11:54**
